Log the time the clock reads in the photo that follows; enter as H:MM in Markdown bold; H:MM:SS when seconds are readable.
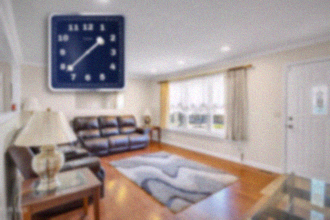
**1:38**
